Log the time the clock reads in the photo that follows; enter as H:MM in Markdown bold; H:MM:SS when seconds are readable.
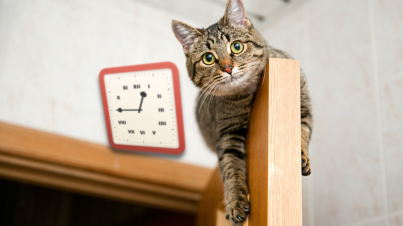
**12:45**
